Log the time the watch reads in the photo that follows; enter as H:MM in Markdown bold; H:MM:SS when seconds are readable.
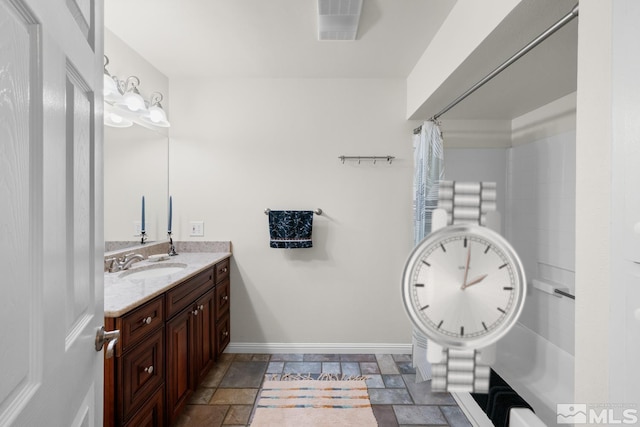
**2:01**
